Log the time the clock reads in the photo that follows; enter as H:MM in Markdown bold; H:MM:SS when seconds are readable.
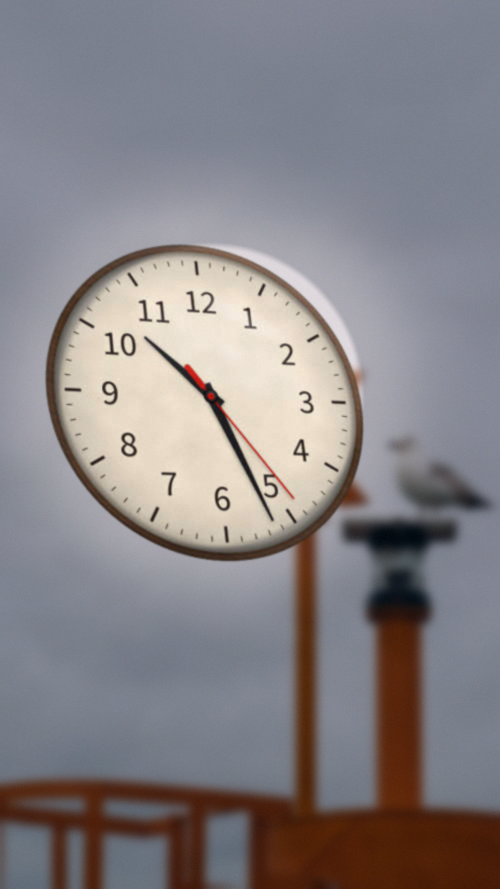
**10:26:24**
